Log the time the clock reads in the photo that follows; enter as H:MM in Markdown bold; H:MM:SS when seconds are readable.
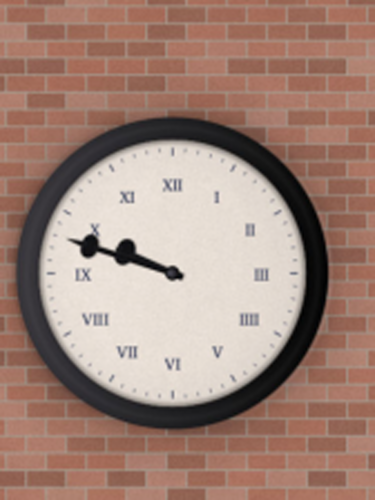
**9:48**
